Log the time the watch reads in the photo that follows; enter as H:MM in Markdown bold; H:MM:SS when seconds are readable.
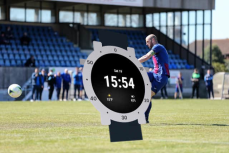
**15:54**
